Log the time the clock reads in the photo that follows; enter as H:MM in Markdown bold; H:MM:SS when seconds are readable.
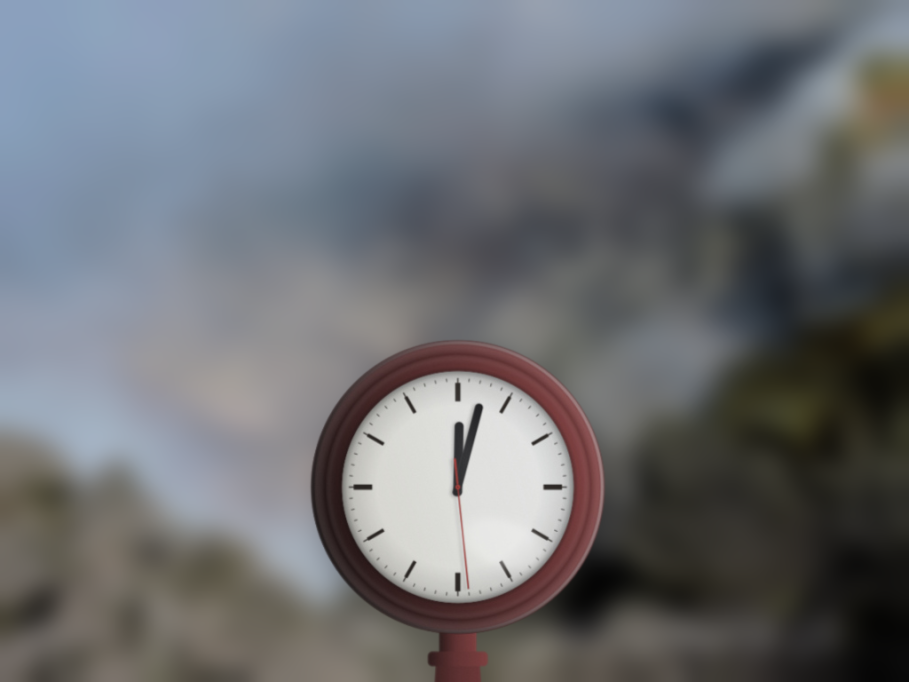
**12:02:29**
